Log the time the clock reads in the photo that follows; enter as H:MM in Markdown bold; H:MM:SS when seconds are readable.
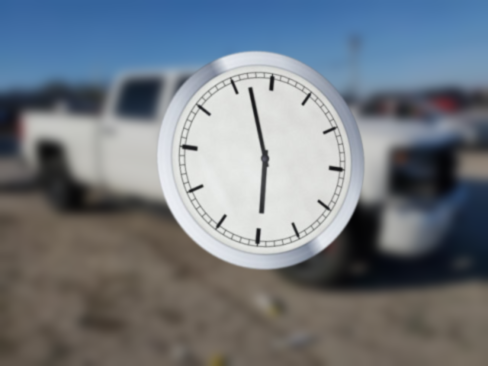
**5:57**
